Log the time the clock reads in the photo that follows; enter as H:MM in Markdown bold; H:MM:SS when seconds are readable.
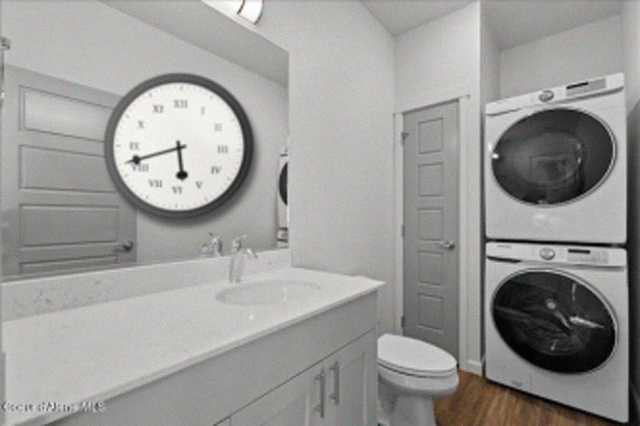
**5:42**
